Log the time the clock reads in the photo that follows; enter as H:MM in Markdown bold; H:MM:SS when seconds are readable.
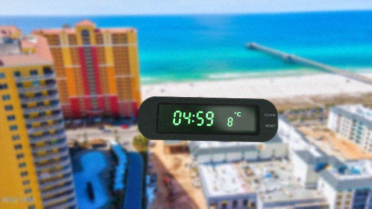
**4:59**
